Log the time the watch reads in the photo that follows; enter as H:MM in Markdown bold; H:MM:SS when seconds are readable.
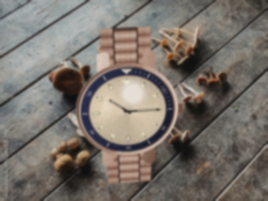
**10:15**
